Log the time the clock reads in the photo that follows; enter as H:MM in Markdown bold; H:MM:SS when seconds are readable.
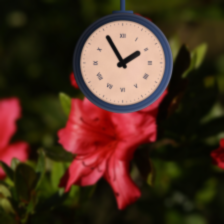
**1:55**
